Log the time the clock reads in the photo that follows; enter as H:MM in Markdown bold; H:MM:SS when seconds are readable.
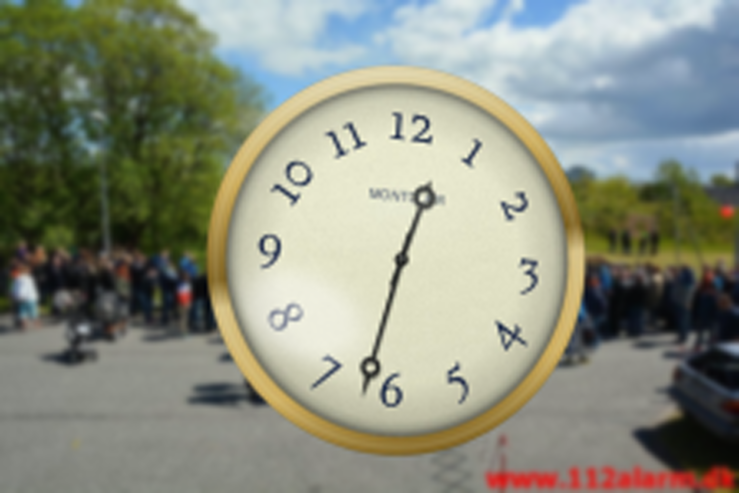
**12:32**
